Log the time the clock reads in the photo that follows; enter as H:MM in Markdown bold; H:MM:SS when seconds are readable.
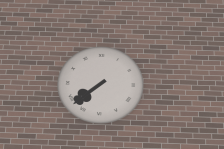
**7:38**
